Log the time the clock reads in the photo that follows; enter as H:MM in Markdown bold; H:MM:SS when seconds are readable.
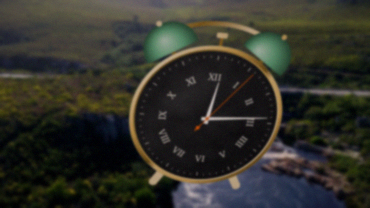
**12:14:06**
